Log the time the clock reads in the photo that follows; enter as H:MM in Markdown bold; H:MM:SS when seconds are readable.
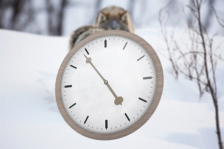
**4:54**
